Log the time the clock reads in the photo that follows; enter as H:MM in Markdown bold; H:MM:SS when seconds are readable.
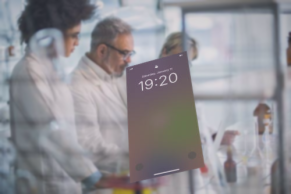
**19:20**
